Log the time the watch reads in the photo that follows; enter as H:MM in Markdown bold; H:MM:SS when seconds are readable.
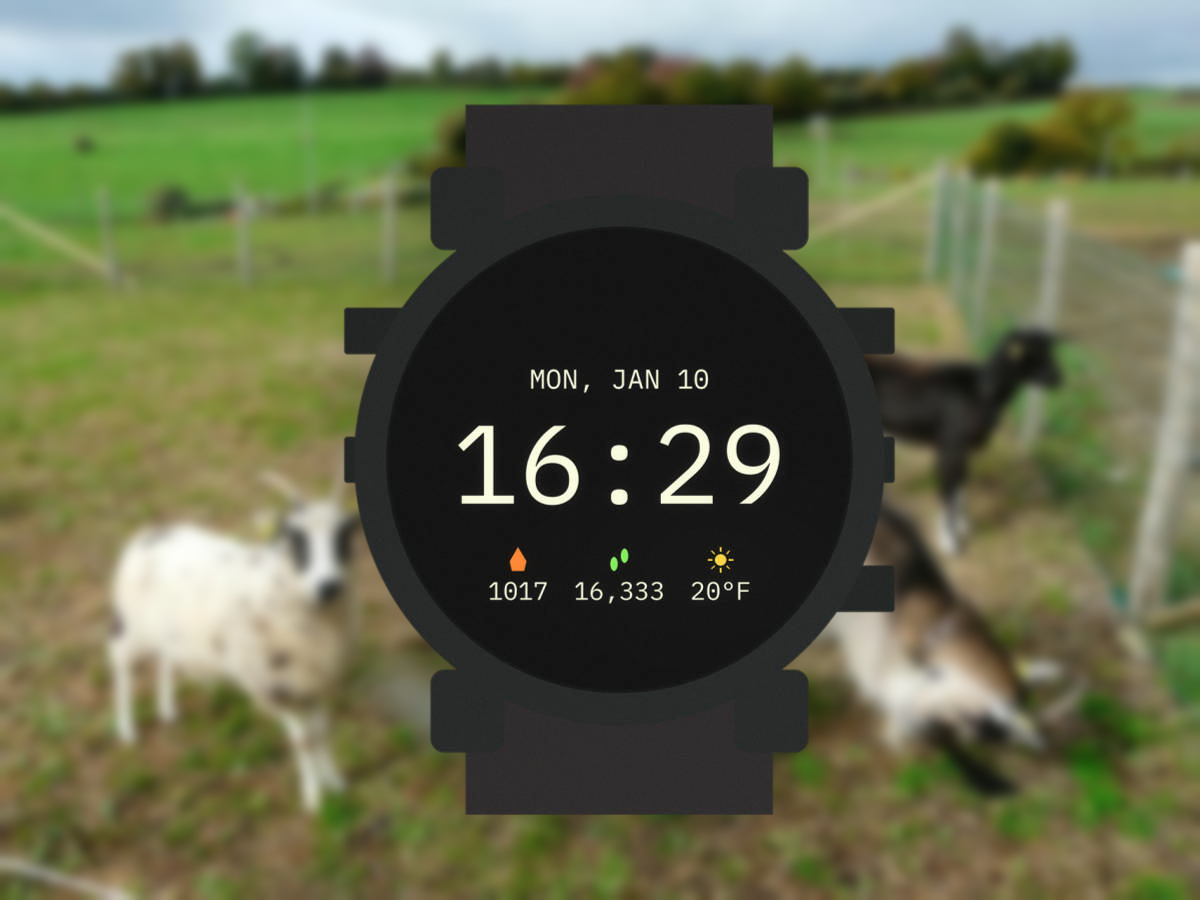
**16:29**
